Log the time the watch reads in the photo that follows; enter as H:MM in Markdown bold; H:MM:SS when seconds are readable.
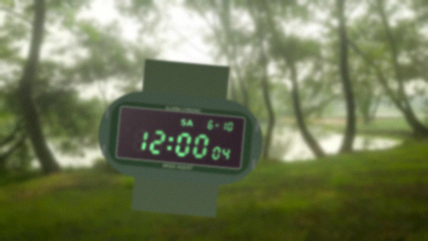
**12:00:04**
